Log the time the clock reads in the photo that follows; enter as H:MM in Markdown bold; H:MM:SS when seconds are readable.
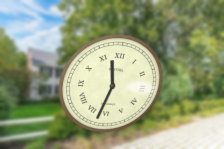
**11:32**
